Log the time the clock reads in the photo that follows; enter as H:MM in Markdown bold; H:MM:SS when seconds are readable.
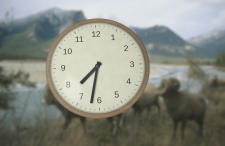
**7:32**
